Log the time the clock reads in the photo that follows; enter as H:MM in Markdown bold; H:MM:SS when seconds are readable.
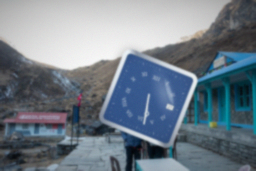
**5:28**
